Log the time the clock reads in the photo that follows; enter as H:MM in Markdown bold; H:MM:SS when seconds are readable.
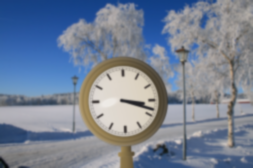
**3:18**
